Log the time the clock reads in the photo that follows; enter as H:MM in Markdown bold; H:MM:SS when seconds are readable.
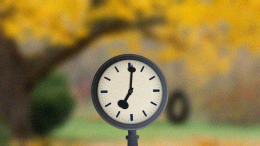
**7:01**
